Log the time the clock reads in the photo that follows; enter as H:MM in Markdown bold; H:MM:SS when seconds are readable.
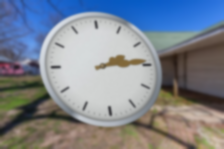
**2:14**
